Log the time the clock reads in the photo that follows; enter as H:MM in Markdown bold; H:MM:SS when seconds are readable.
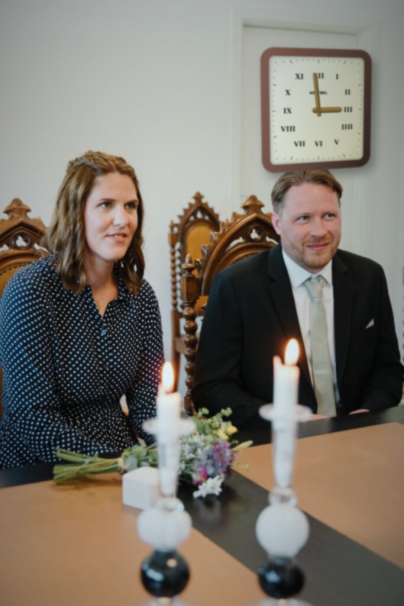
**2:59**
